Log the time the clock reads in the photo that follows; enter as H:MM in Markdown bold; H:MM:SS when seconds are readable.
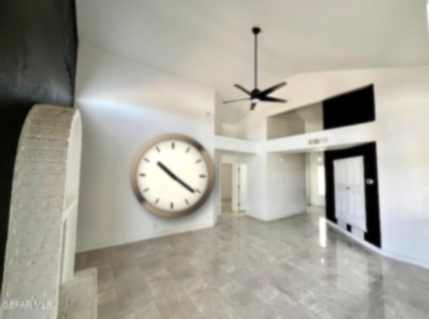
**10:21**
